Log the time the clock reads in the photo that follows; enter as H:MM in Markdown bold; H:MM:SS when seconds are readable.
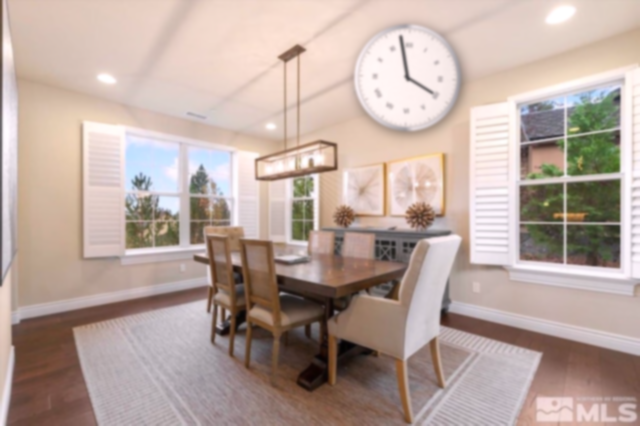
**3:58**
